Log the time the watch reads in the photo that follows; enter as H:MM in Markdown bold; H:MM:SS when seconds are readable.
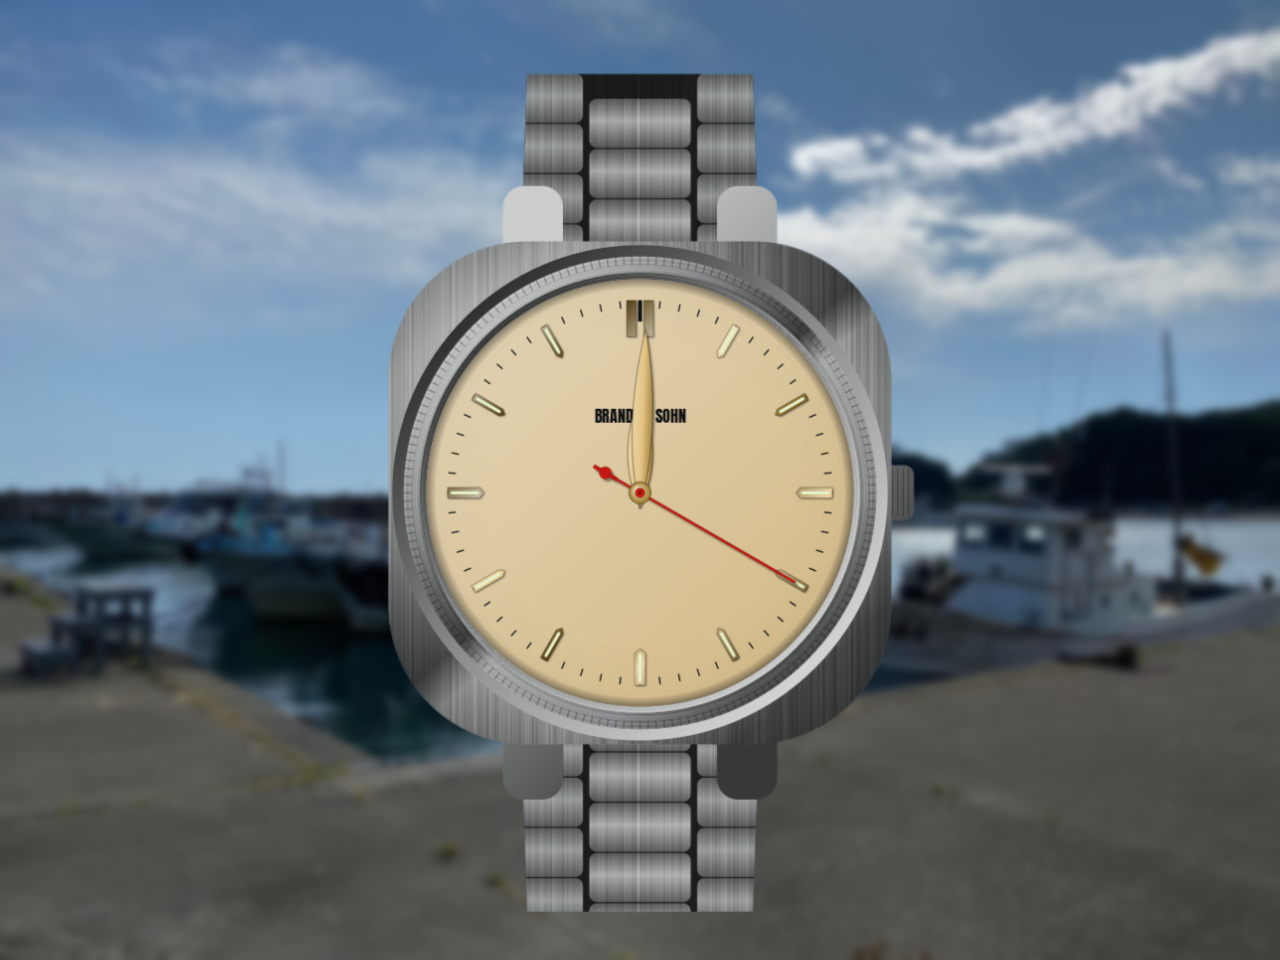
**12:00:20**
